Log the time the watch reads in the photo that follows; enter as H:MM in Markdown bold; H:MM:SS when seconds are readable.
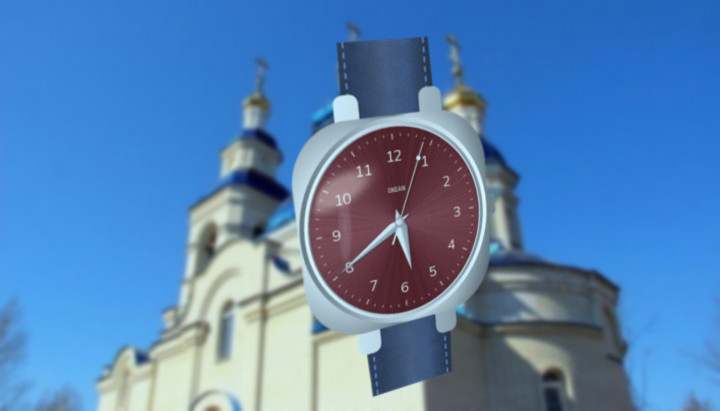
**5:40:04**
